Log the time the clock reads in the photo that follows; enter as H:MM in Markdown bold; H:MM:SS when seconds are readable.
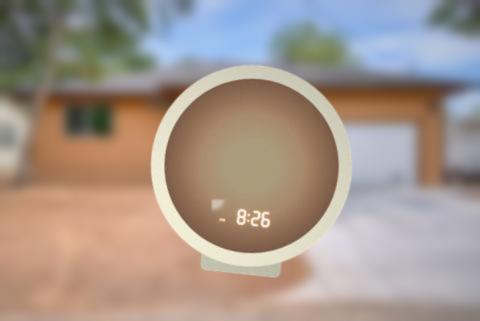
**8:26**
